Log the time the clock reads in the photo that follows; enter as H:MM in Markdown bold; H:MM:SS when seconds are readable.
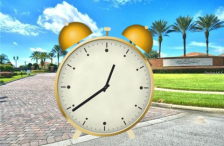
**12:39**
